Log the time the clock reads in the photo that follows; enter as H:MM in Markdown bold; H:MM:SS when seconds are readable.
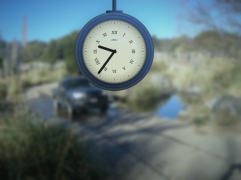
**9:36**
